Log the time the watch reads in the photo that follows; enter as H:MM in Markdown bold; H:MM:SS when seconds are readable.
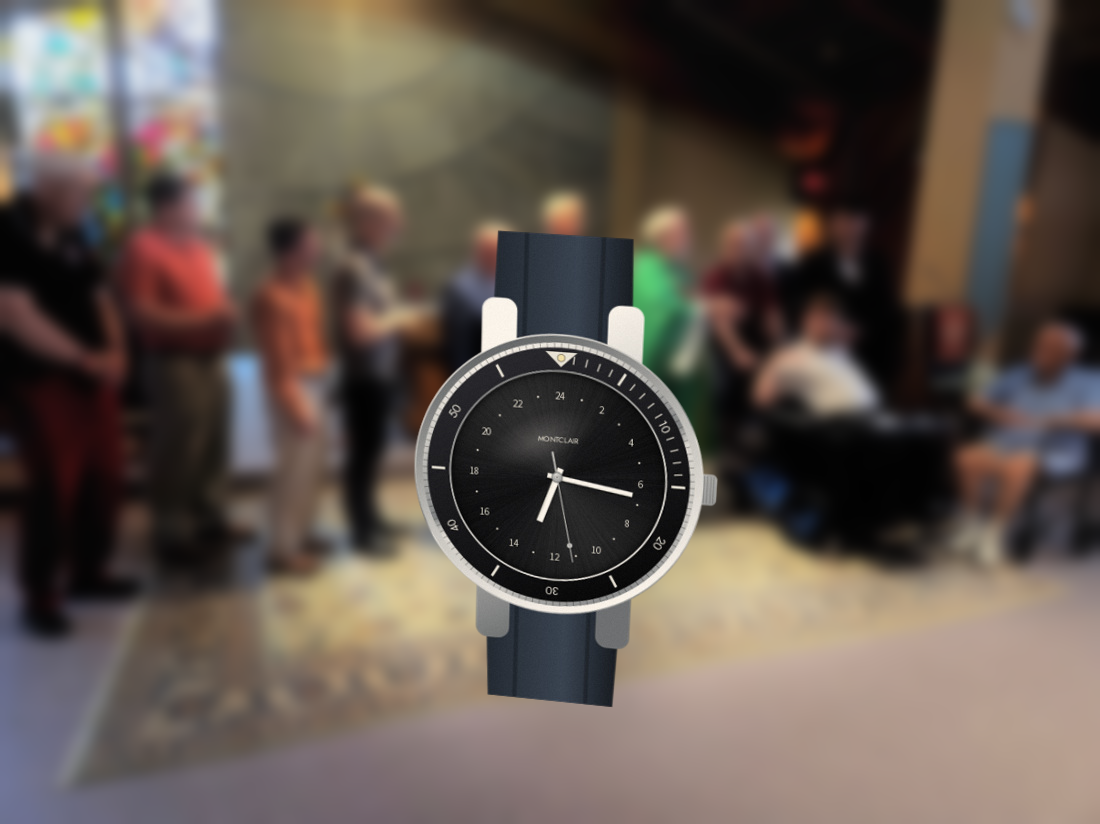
**13:16:28**
